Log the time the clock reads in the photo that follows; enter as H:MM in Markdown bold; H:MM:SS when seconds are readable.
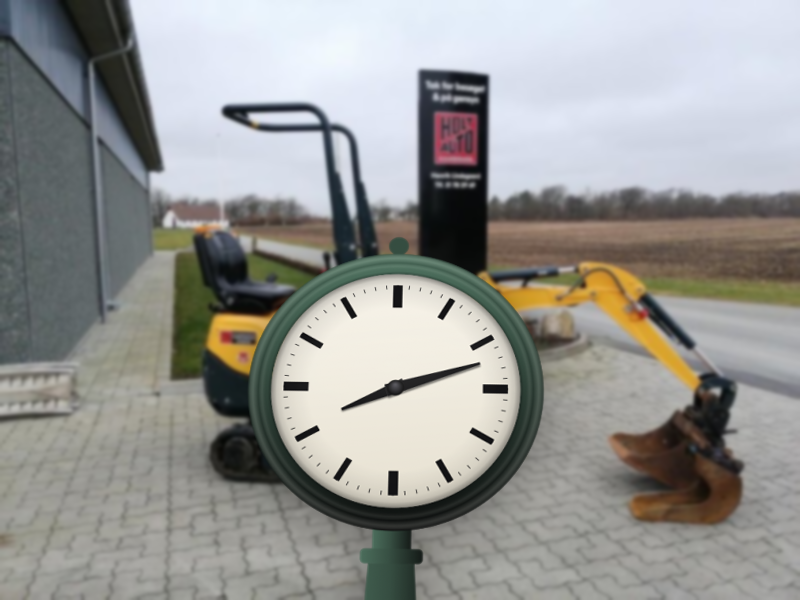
**8:12**
